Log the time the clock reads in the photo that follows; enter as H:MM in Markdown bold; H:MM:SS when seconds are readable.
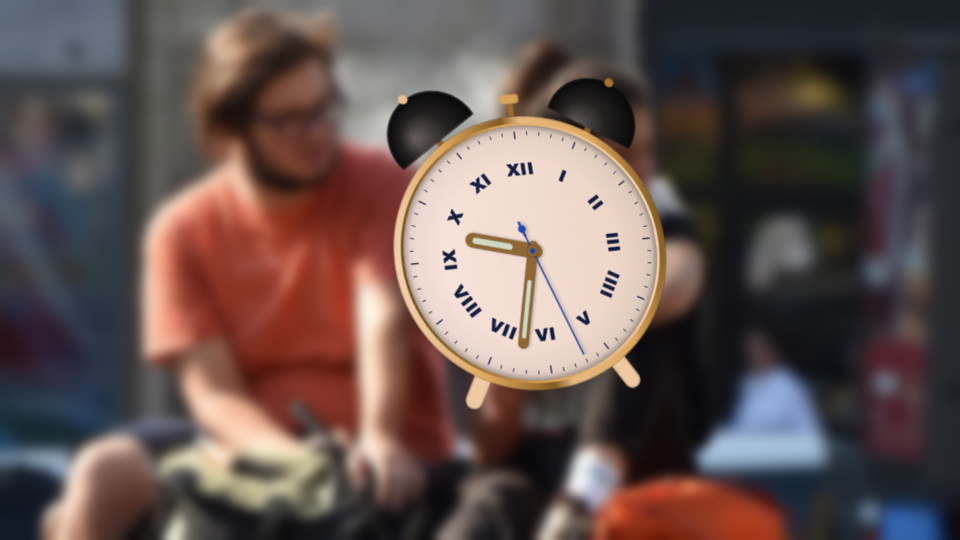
**9:32:27**
